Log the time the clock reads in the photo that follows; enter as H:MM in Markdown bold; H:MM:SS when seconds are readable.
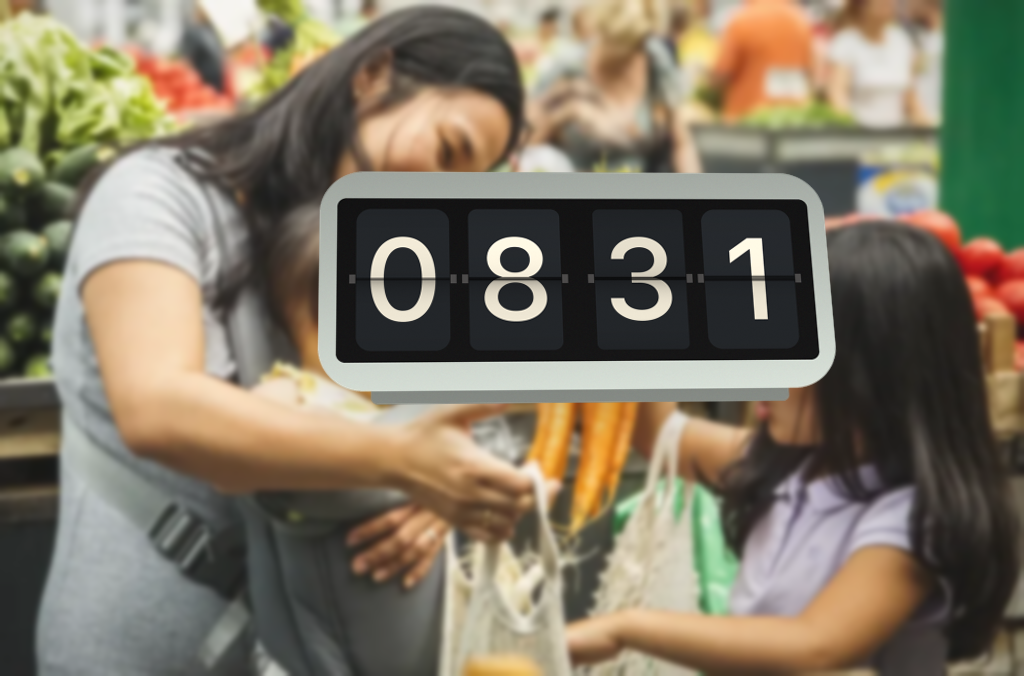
**8:31**
